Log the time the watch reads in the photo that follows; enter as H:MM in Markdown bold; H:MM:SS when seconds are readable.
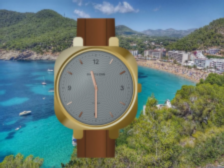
**11:30**
